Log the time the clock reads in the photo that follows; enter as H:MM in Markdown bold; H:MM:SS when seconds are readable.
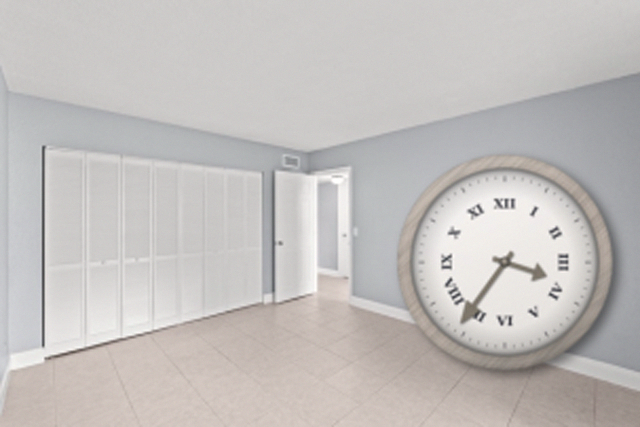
**3:36**
